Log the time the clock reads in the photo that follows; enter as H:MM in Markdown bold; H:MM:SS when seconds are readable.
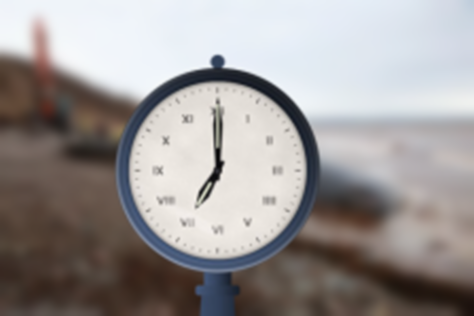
**7:00**
